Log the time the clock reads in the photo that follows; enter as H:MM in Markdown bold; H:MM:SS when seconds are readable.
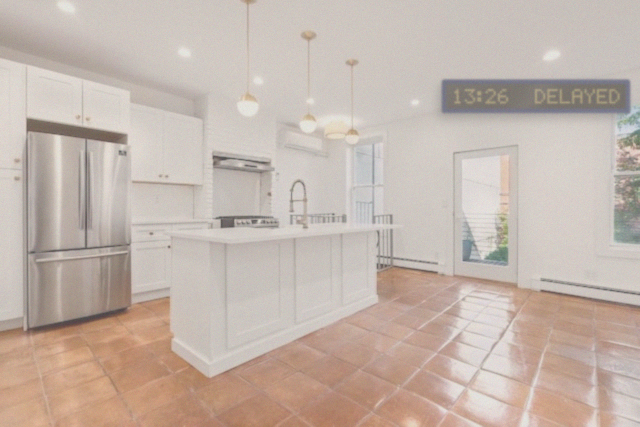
**13:26**
